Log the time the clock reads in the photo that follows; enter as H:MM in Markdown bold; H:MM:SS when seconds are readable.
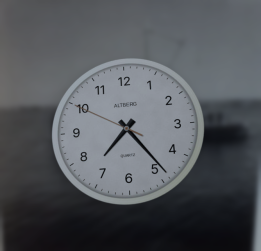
**7:23:50**
